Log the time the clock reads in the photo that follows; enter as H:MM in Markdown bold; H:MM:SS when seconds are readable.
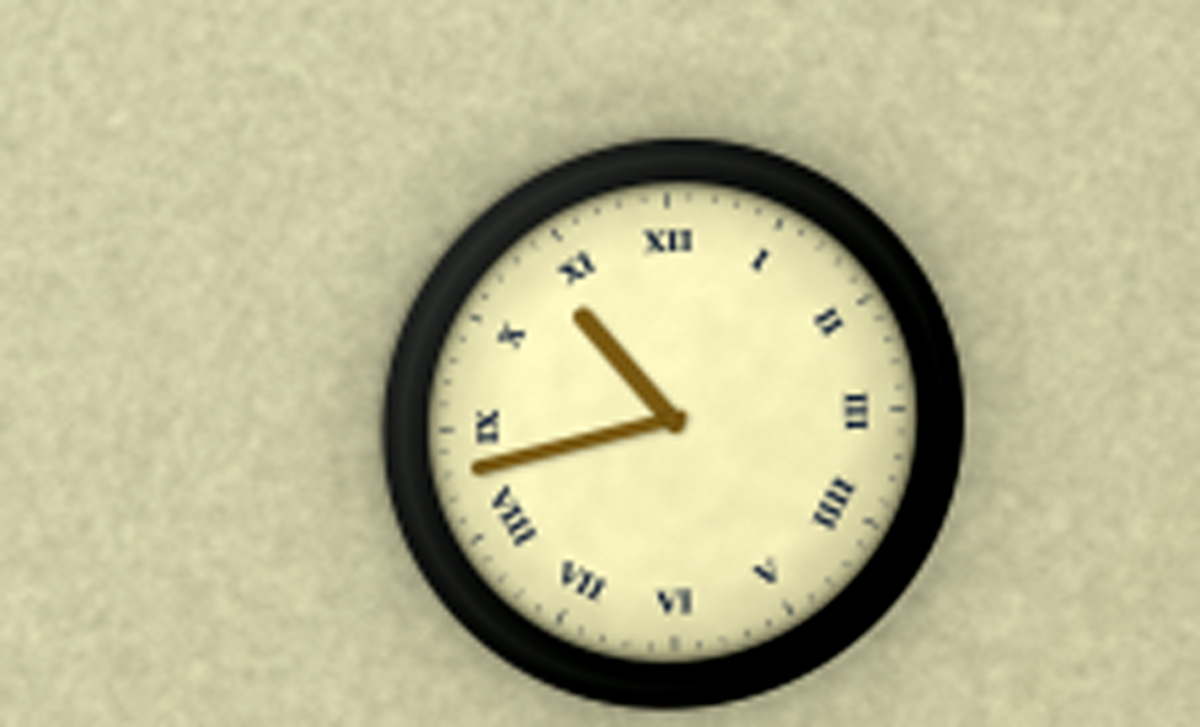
**10:43**
